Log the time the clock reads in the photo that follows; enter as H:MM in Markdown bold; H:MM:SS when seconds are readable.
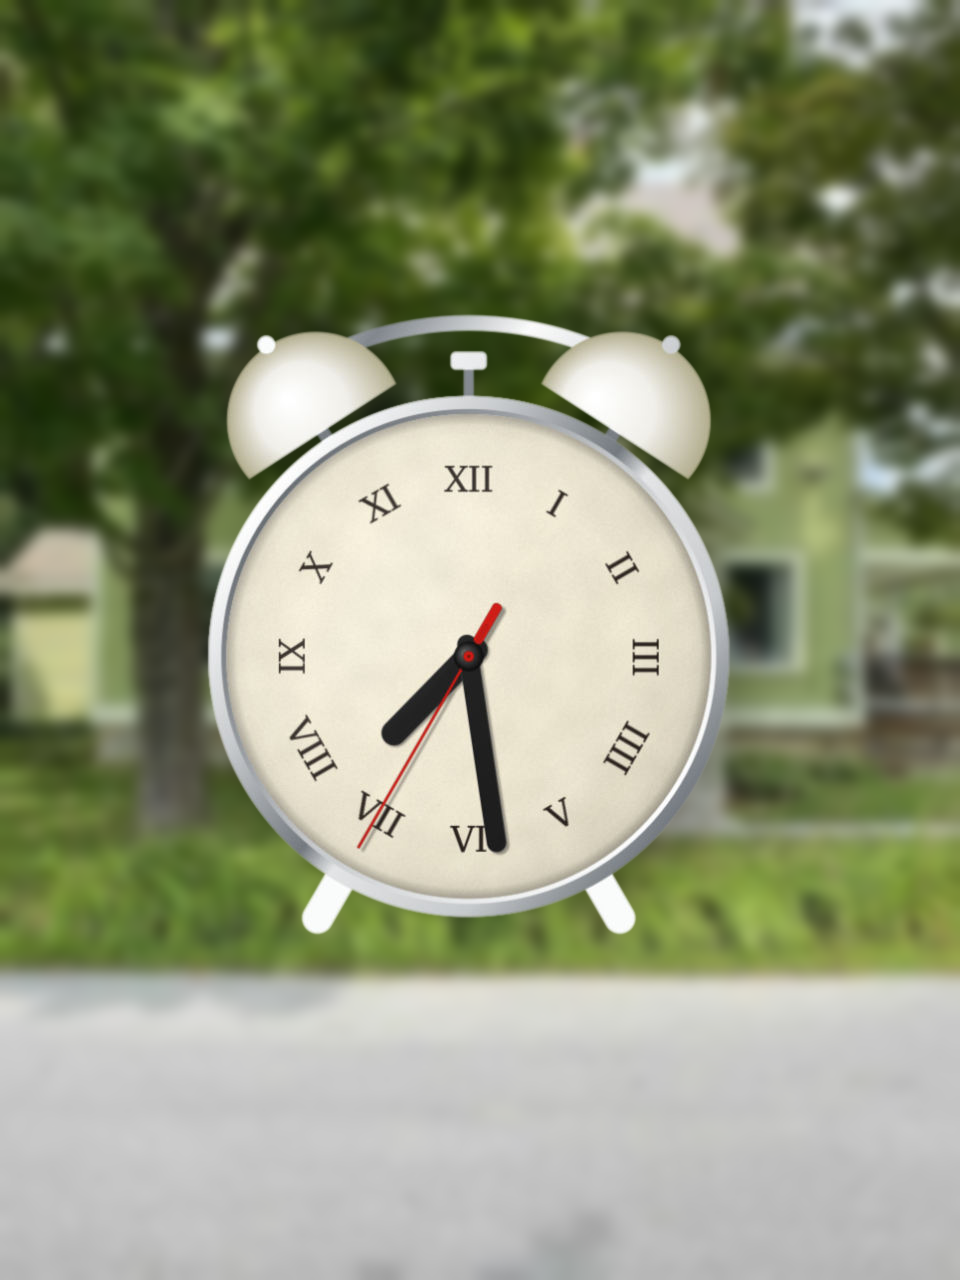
**7:28:35**
